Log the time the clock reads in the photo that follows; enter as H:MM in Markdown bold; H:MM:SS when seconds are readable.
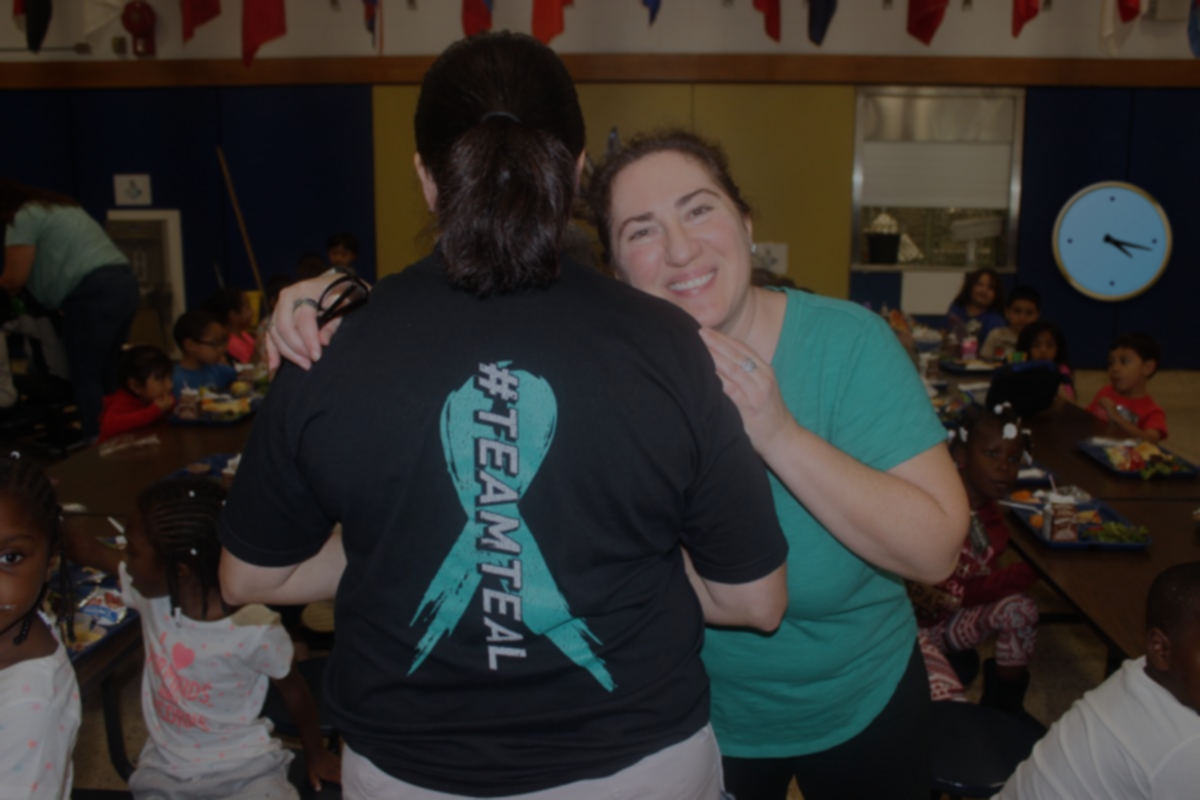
**4:17**
